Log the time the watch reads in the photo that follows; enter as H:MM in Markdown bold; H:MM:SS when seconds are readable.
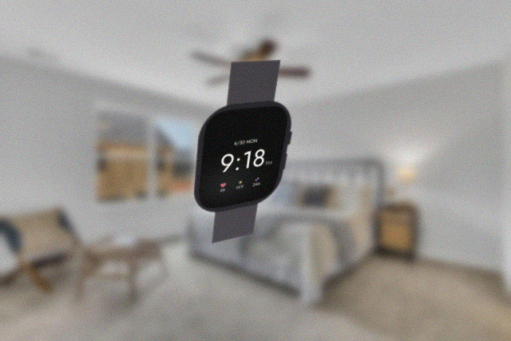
**9:18**
